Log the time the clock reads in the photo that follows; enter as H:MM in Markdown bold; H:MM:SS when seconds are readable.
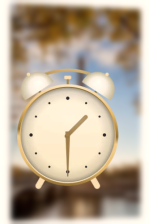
**1:30**
